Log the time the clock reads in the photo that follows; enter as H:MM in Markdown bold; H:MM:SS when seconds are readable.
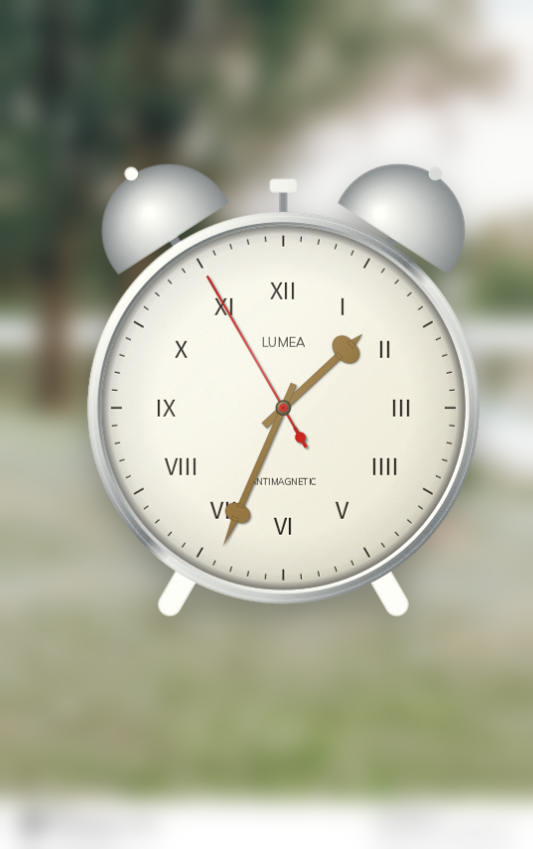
**1:33:55**
